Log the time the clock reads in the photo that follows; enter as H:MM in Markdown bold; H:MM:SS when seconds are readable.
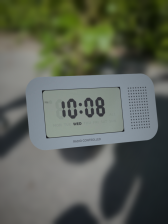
**10:08**
